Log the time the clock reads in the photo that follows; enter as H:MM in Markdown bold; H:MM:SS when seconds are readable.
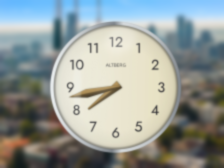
**7:43**
